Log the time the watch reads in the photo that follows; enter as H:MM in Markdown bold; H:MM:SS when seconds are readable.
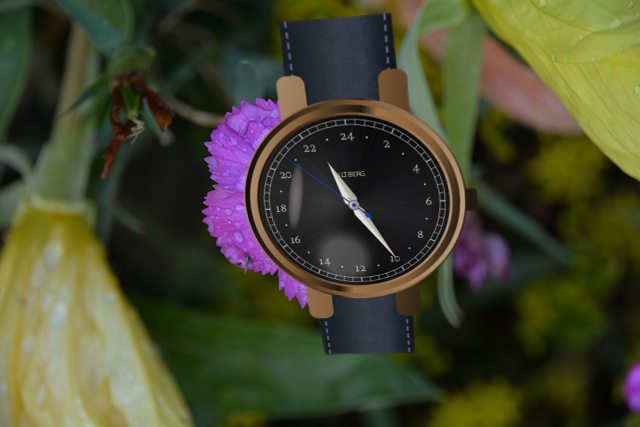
**22:24:52**
